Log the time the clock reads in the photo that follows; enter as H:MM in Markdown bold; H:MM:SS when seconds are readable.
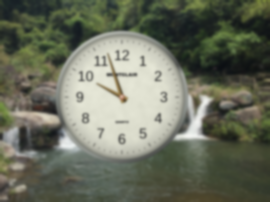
**9:57**
